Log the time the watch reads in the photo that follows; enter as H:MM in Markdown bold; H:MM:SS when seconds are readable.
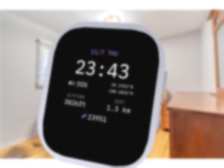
**23:43**
